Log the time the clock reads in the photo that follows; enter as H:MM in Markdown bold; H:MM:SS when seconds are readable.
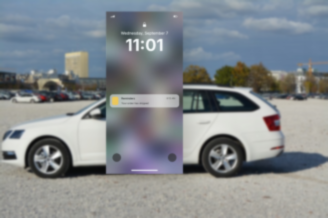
**11:01**
